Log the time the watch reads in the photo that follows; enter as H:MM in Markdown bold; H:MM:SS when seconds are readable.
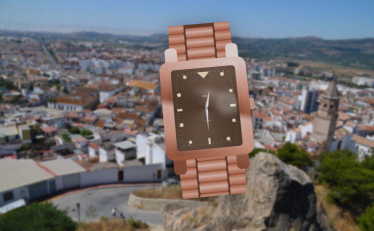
**12:30**
